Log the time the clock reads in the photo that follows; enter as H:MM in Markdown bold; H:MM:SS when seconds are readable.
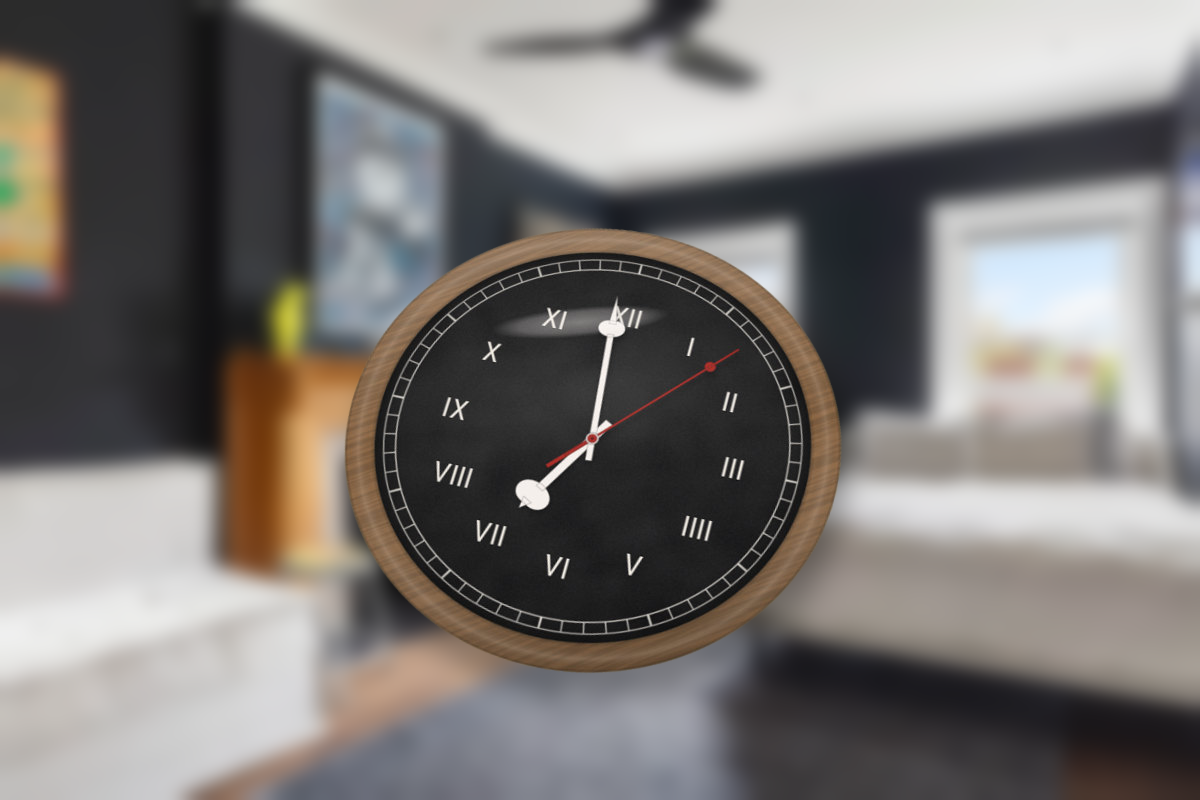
**6:59:07**
